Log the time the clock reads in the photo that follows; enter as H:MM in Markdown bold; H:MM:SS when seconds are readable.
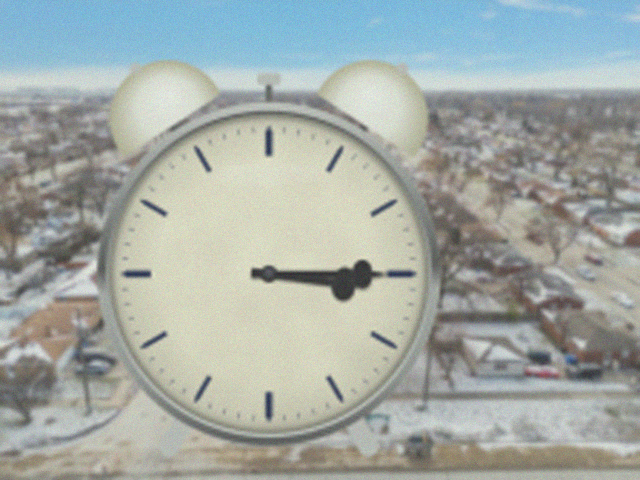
**3:15**
